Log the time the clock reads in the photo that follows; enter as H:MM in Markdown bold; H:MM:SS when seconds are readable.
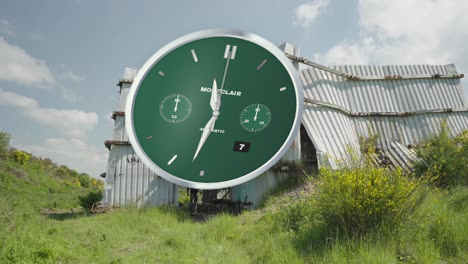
**11:32**
